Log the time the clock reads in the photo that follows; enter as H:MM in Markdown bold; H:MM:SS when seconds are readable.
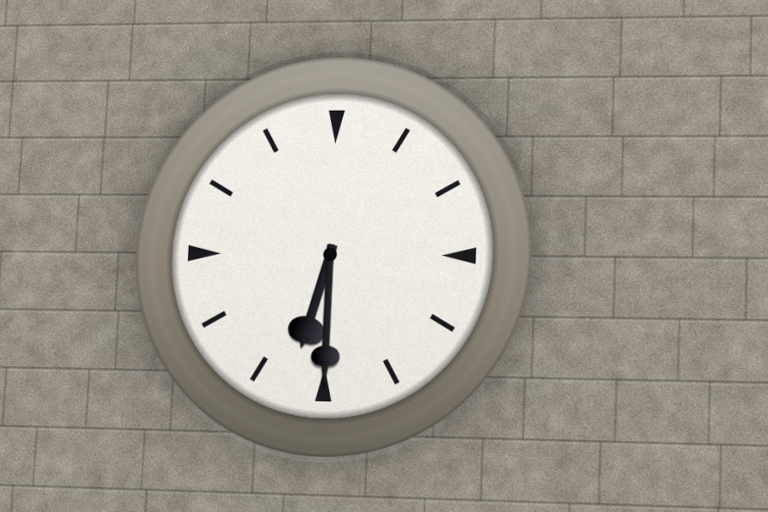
**6:30**
